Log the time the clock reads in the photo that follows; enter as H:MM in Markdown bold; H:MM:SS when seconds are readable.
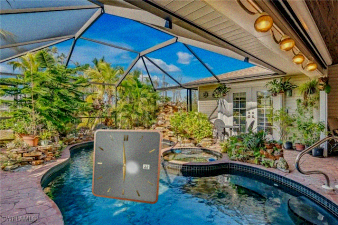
**5:59**
